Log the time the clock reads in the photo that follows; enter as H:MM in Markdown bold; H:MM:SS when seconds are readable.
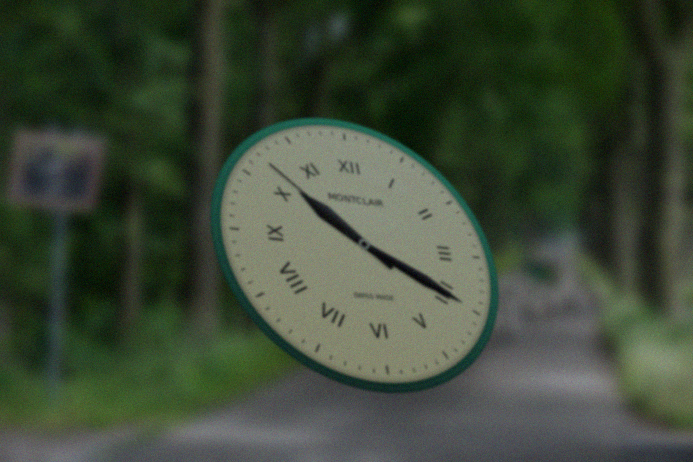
**10:19:52**
